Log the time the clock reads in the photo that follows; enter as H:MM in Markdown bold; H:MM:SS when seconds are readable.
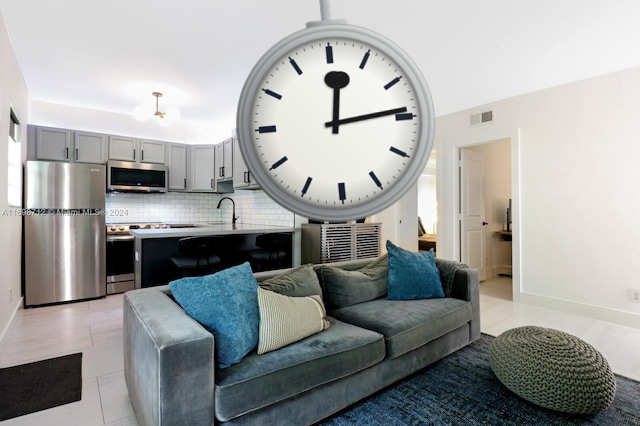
**12:14**
